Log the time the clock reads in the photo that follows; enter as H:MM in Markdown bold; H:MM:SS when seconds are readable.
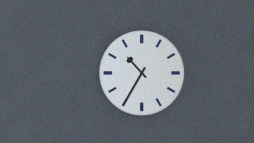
**10:35**
